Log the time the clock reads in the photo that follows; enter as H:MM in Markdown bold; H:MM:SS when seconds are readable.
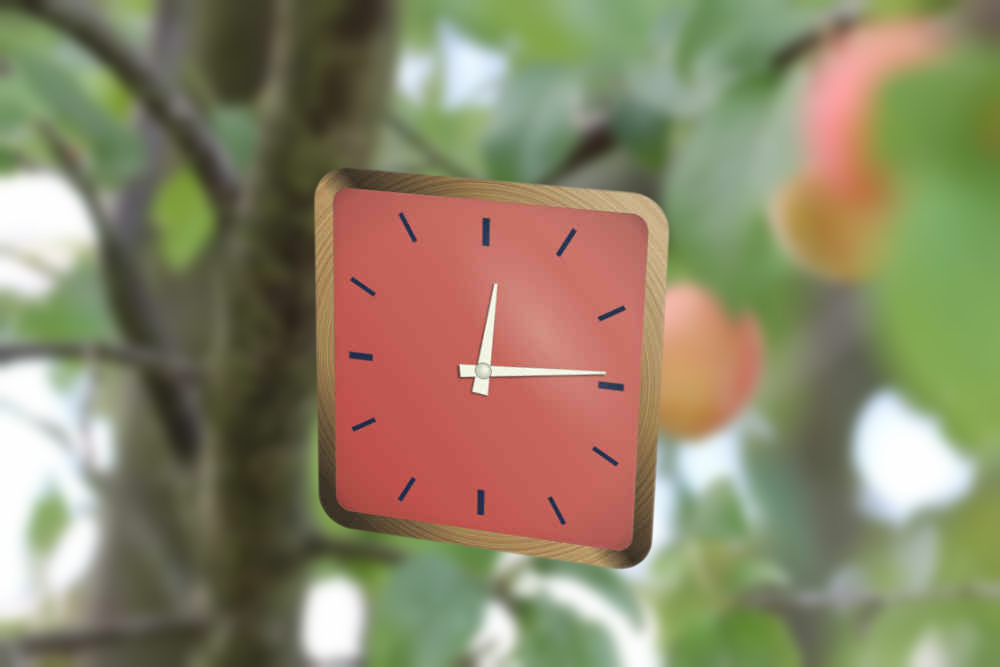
**12:14**
